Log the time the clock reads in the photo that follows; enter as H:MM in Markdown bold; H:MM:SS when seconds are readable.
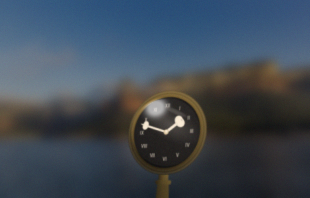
**1:48**
